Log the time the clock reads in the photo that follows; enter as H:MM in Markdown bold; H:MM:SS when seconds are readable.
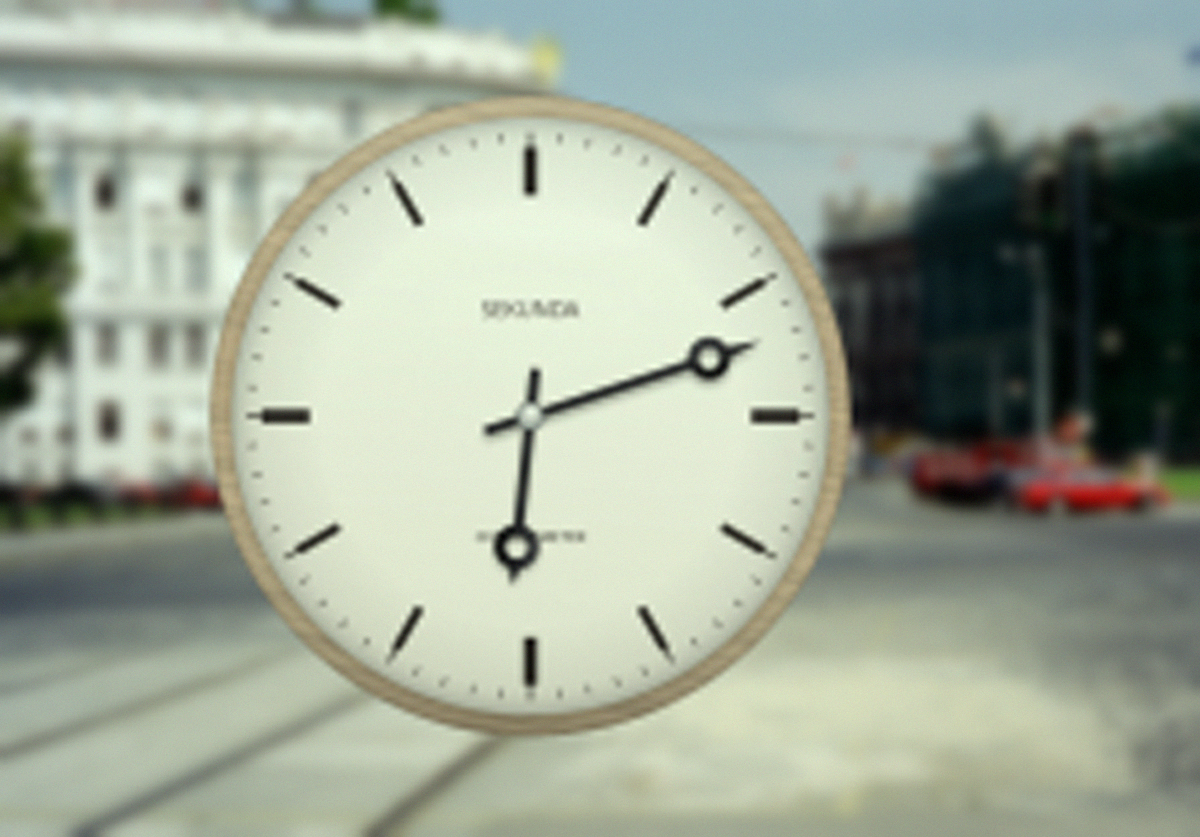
**6:12**
